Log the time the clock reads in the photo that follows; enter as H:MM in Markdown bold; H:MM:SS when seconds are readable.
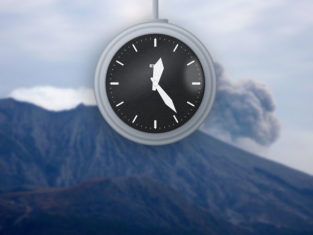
**12:24**
